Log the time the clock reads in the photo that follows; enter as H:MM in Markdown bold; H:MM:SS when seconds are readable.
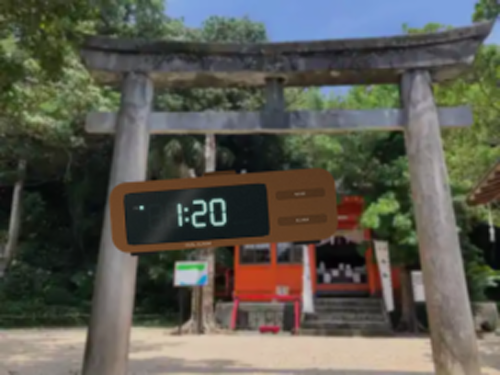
**1:20**
